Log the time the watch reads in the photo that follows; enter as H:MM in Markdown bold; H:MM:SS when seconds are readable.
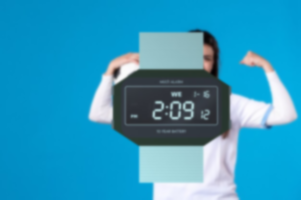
**2:09**
